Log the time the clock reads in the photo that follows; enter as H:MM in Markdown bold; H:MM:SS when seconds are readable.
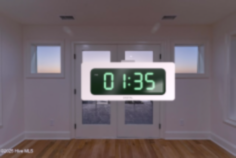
**1:35**
